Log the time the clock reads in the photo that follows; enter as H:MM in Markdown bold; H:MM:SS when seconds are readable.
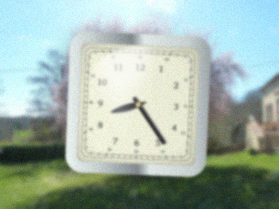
**8:24**
